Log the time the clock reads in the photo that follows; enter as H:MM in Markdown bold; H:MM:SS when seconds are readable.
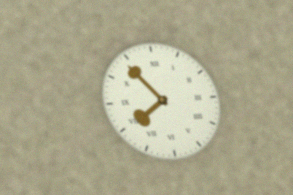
**7:54**
